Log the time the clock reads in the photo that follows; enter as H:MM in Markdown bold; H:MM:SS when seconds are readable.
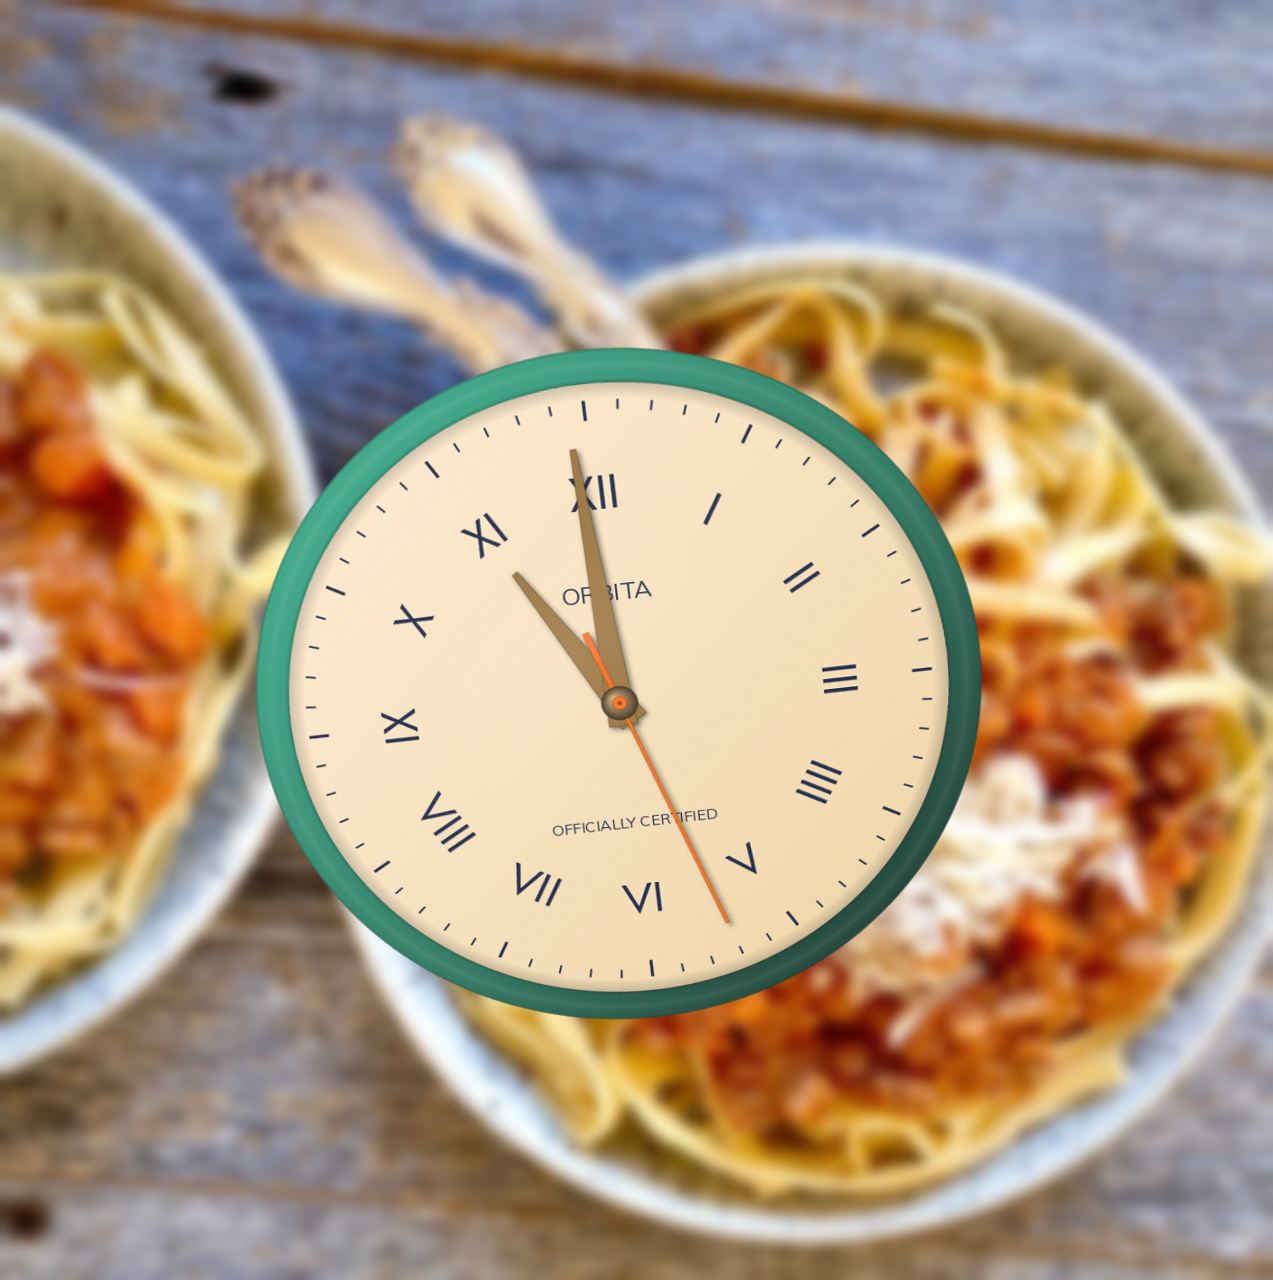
**10:59:27**
